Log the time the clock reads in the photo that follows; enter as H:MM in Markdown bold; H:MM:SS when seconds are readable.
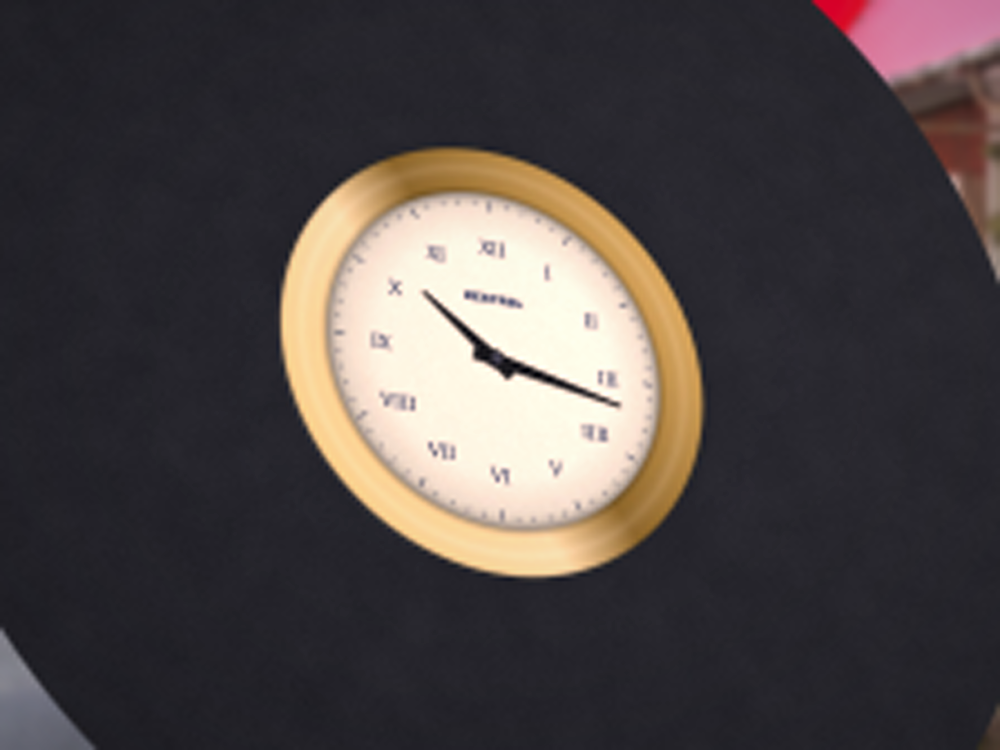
**10:17**
